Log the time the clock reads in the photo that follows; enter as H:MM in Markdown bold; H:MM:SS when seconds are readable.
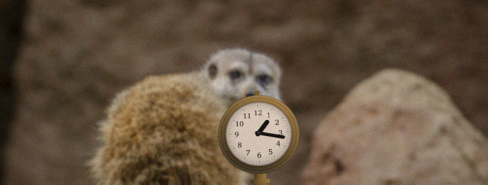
**1:17**
